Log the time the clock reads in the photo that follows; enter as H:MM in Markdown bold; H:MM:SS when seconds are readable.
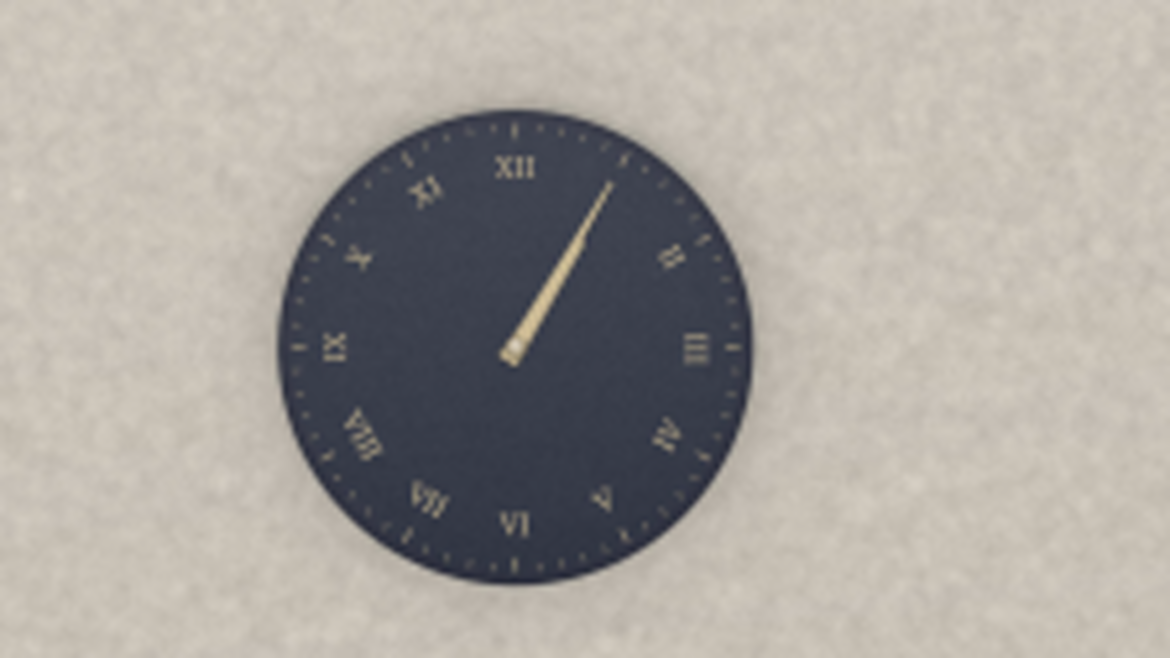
**1:05**
